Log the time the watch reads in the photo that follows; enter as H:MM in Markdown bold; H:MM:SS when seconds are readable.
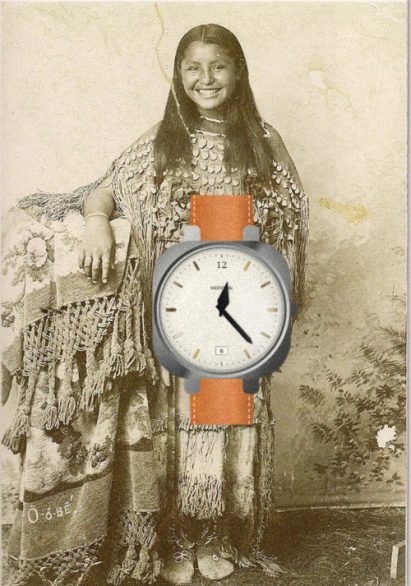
**12:23**
